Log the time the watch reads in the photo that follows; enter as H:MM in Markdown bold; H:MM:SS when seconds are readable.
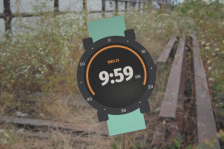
**9:59**
